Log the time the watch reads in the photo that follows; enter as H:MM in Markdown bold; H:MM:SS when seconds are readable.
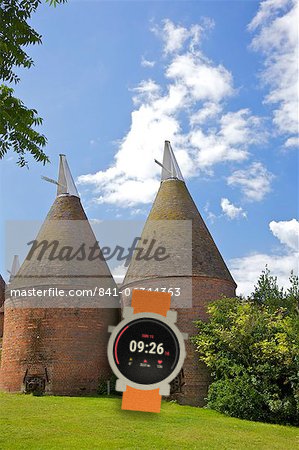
**9:26**
